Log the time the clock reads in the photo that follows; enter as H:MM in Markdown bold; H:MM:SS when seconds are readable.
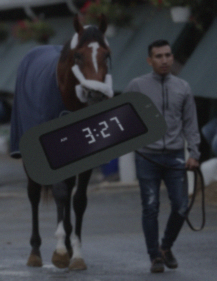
**3:27**
